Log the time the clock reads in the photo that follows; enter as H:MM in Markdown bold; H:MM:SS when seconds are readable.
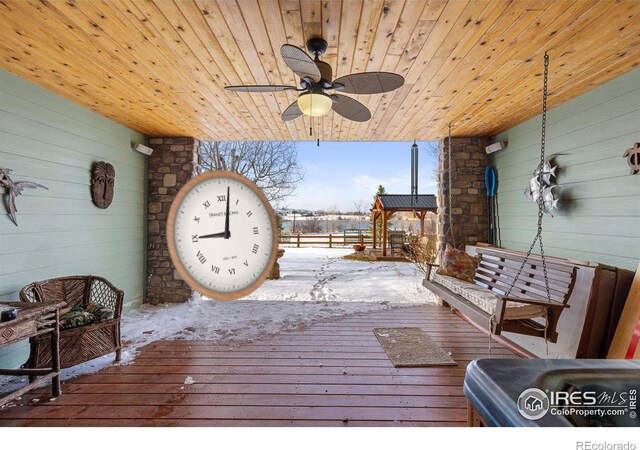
**9:02**
